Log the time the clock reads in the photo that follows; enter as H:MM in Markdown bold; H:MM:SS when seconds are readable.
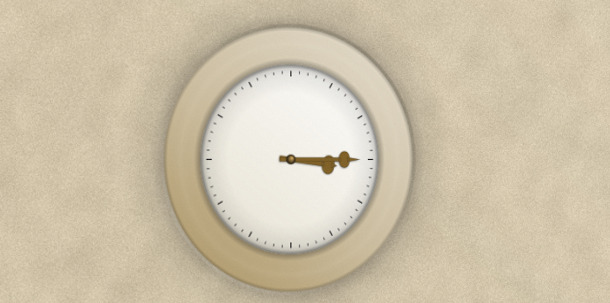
**3:15**
